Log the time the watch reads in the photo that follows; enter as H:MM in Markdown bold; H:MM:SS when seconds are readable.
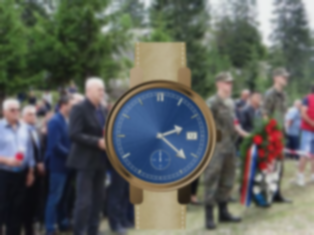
**2:22**
